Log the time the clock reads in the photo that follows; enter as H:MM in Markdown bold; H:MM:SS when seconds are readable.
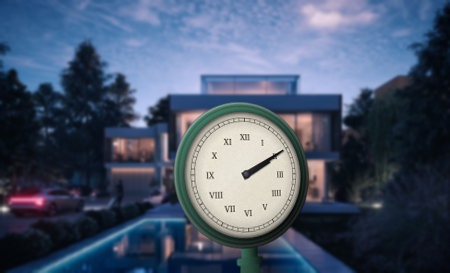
**2:10**
